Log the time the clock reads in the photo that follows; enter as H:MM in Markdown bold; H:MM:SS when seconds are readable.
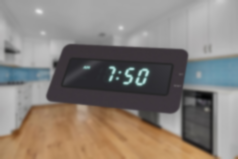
**7:50**
